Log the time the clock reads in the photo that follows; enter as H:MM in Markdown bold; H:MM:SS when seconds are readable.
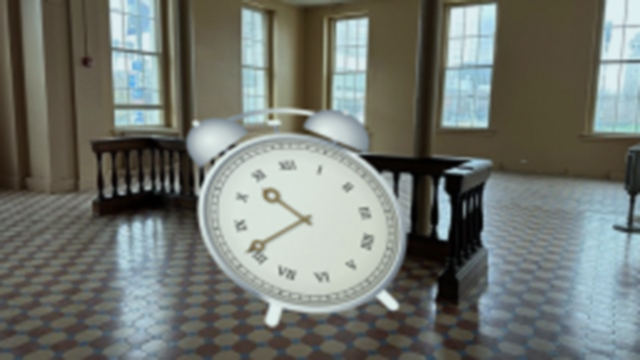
**10:41**
